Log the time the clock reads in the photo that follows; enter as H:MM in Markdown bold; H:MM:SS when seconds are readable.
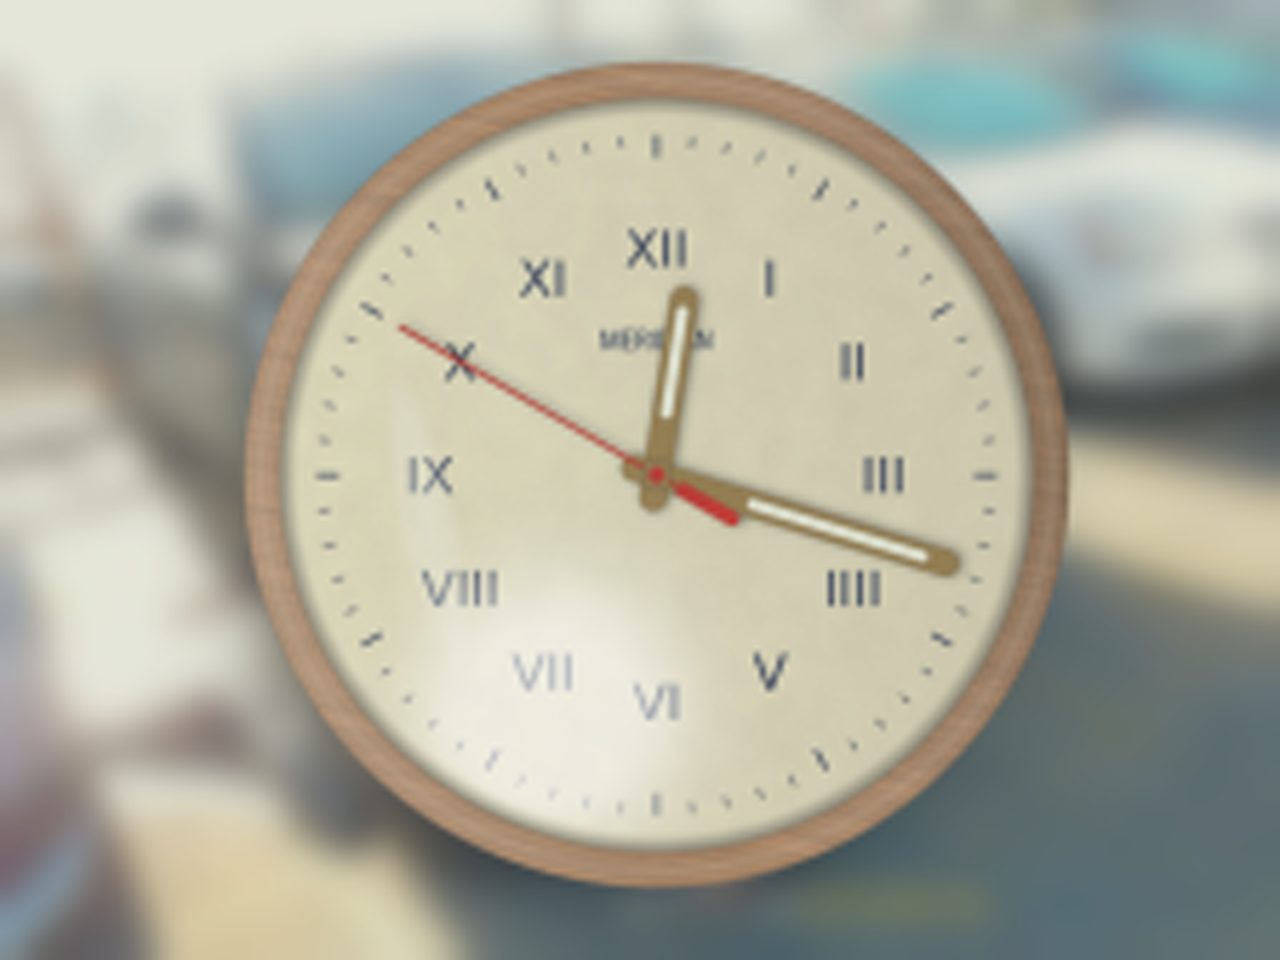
**12:17:50**
